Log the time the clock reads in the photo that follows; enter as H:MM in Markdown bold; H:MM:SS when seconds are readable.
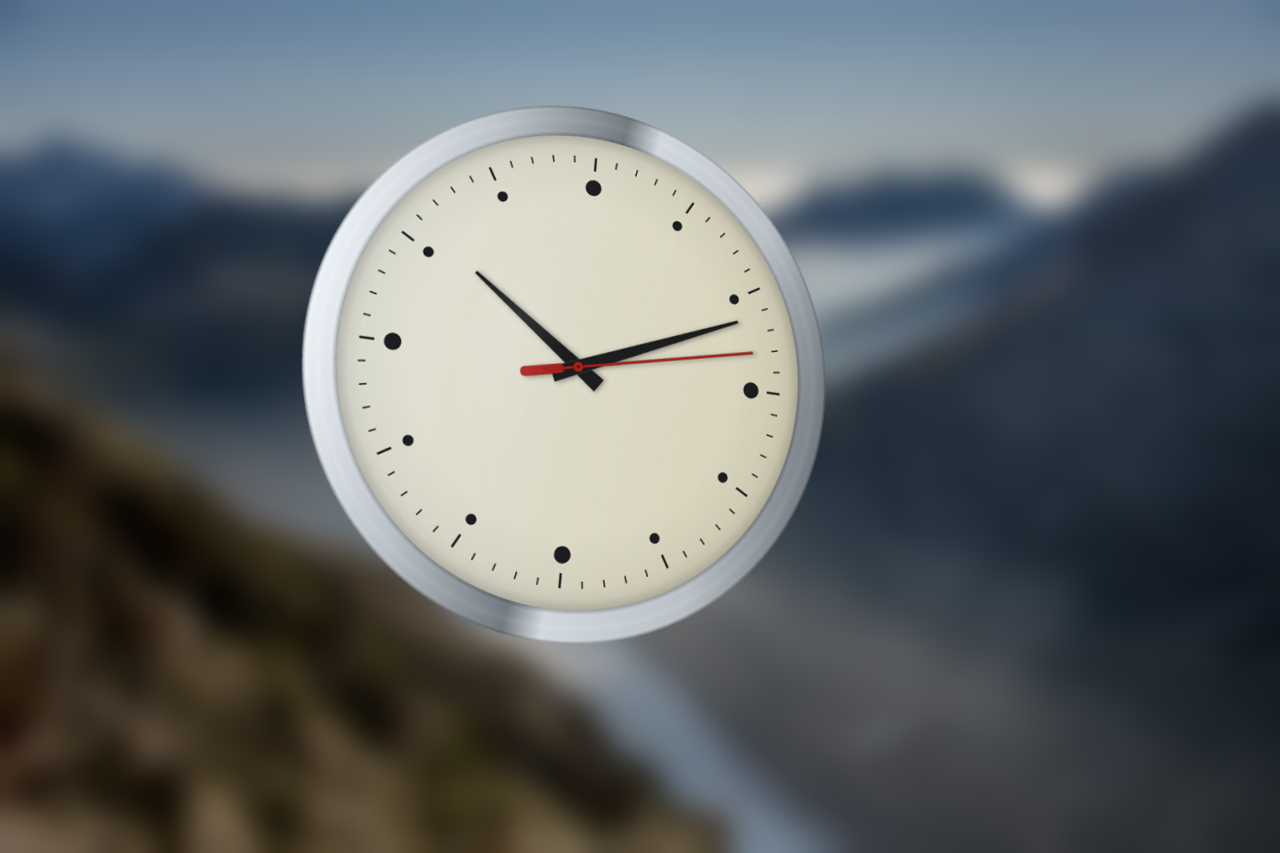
**10:11:13**
